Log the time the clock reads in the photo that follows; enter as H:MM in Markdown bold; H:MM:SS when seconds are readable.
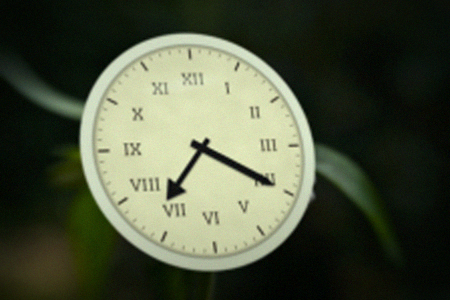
**7:20**
